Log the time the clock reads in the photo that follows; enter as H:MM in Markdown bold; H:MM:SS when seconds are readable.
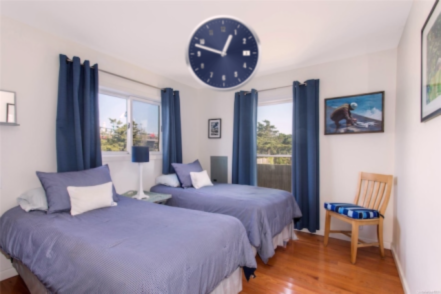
**12:48**
